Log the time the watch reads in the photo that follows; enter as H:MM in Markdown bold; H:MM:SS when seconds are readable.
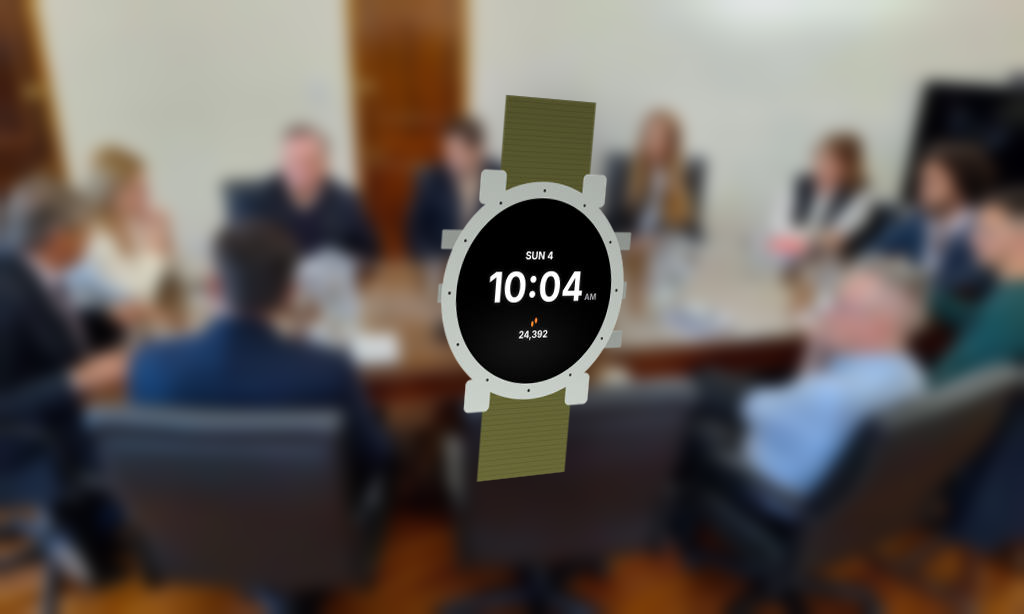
**10:04**
